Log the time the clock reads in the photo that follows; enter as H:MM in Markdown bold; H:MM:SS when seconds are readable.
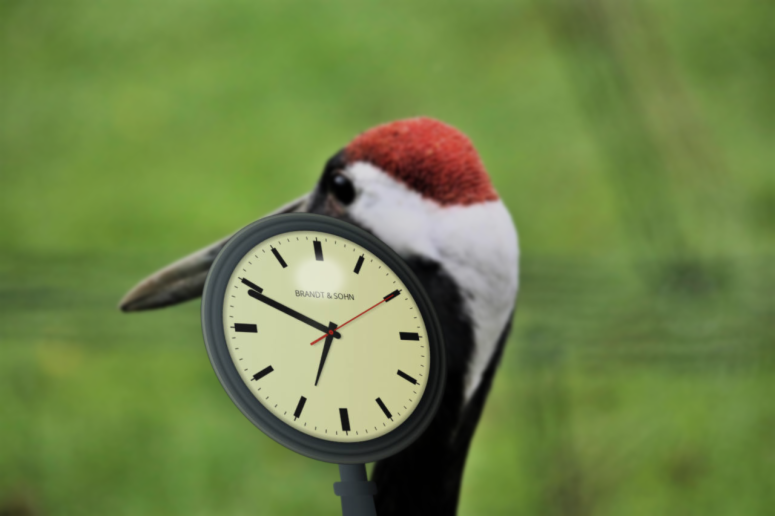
**6:49:10**
